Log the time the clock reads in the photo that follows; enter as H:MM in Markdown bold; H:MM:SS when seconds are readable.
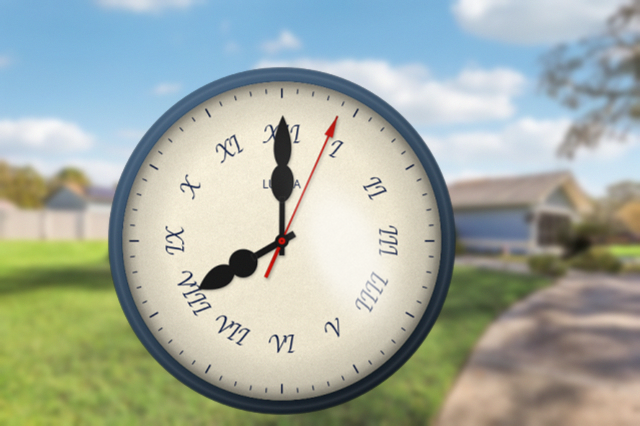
**8:00:04**
